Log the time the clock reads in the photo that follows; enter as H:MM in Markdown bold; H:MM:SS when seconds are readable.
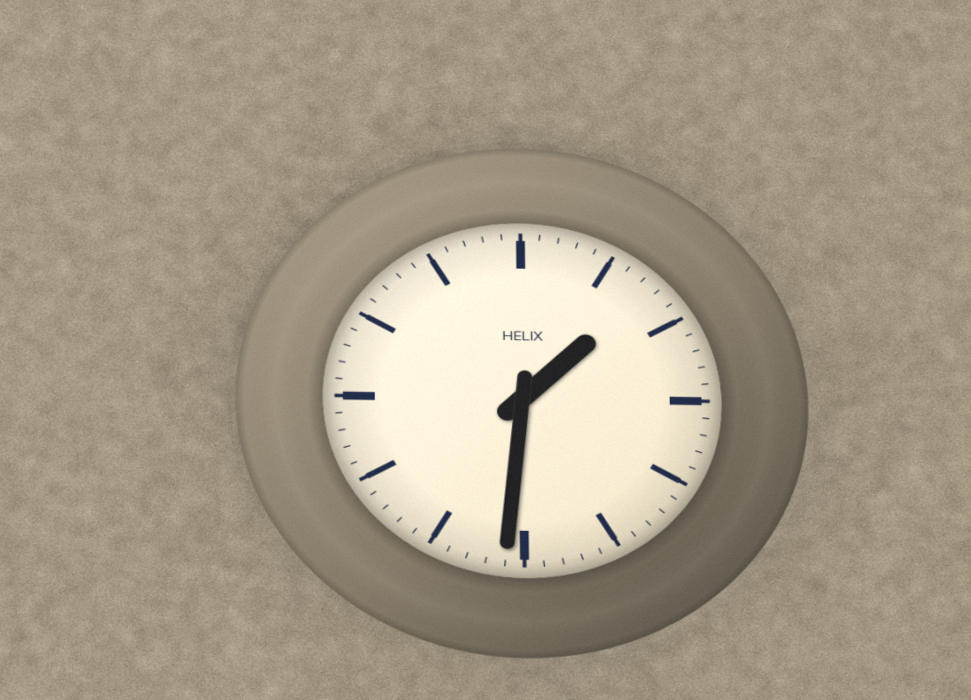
**1:31**
